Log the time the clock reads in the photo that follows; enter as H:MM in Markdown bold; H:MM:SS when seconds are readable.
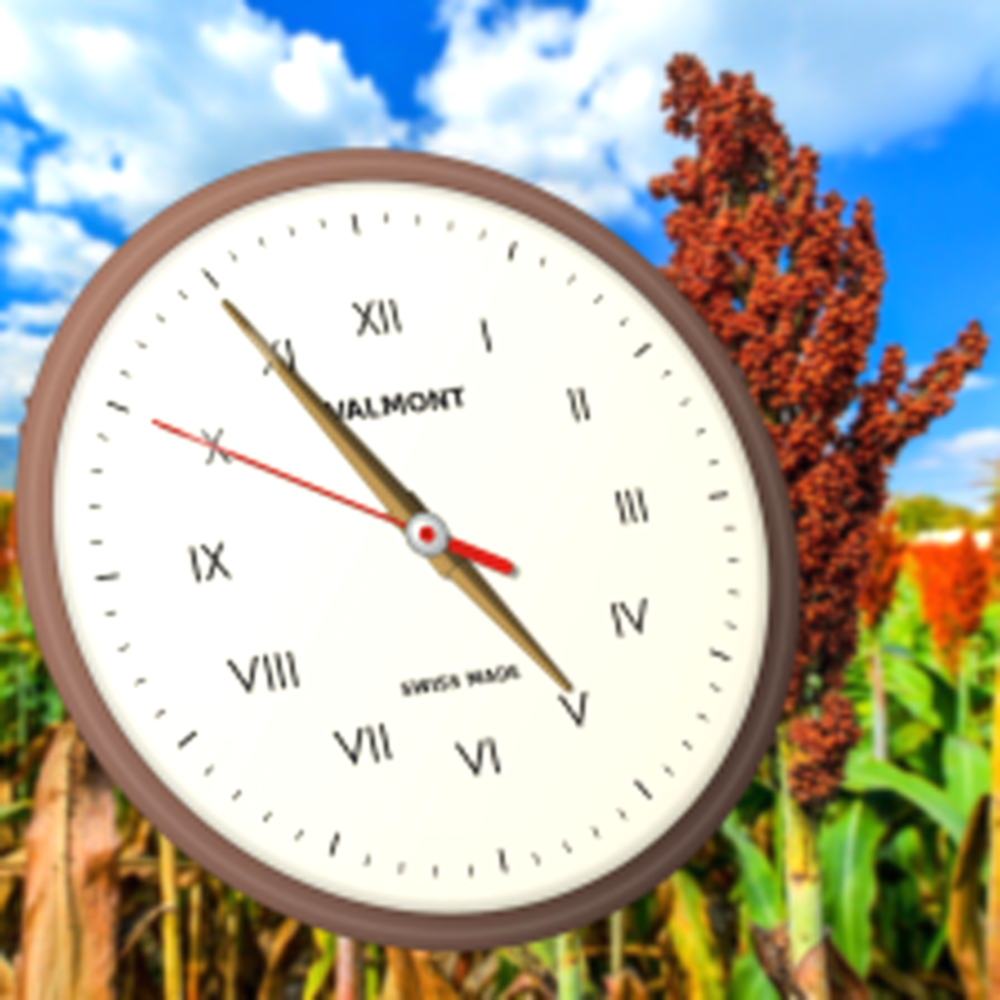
**4:54:50**
